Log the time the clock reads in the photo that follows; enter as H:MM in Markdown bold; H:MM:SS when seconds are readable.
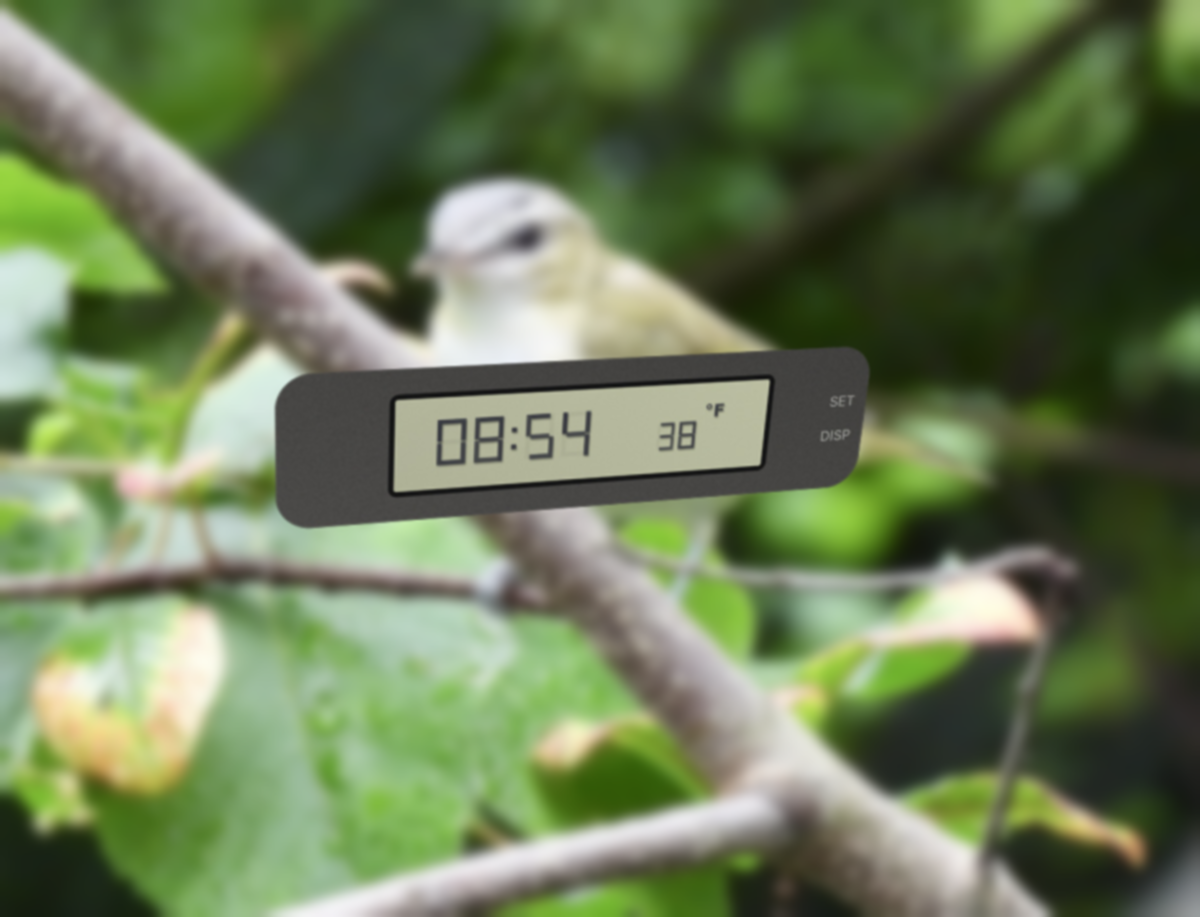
**8:54**
